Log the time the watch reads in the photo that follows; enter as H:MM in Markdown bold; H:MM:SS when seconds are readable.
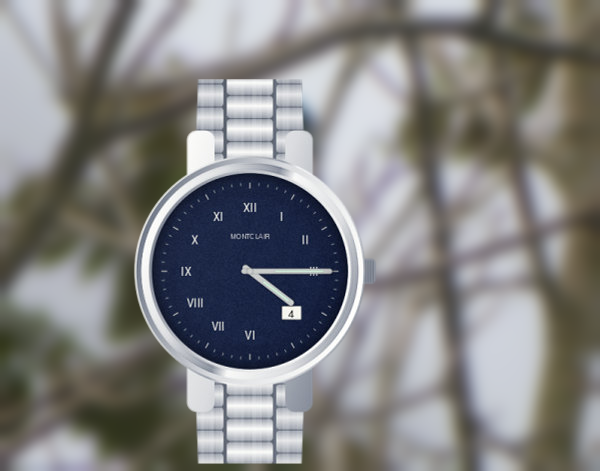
**4:15**
